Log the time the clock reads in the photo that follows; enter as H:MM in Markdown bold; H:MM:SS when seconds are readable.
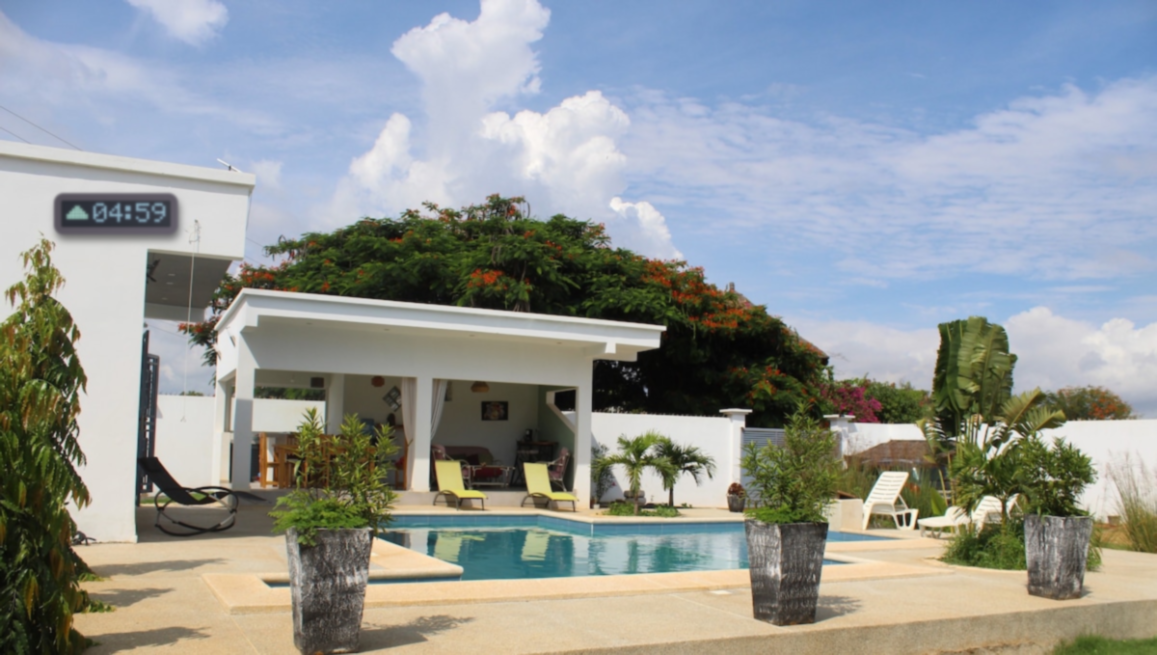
**4:59**
